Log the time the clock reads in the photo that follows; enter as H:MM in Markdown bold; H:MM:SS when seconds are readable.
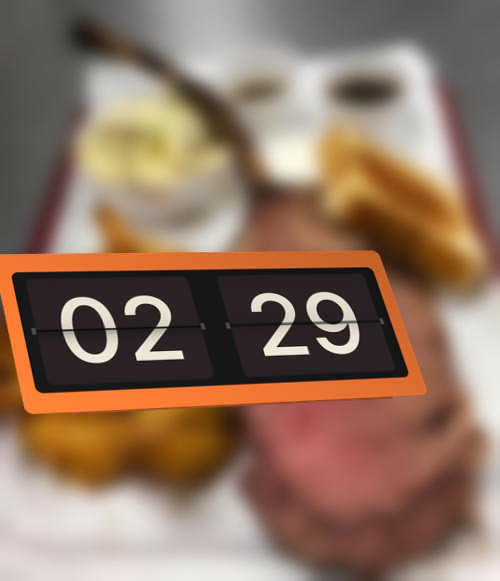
**2:29**
